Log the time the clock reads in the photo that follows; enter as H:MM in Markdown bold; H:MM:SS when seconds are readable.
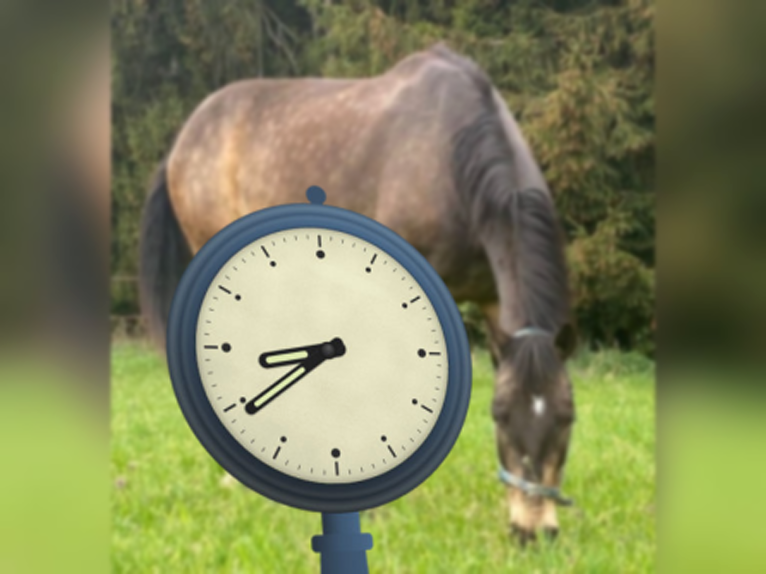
**8:39**
